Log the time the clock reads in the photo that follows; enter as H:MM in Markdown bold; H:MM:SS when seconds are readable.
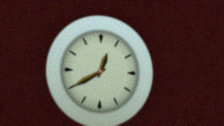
**12:40**
